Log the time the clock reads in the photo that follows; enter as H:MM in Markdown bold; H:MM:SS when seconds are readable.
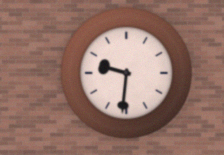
**9:31**
